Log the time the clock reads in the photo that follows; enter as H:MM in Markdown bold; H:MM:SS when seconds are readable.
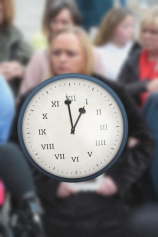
**12:59**
